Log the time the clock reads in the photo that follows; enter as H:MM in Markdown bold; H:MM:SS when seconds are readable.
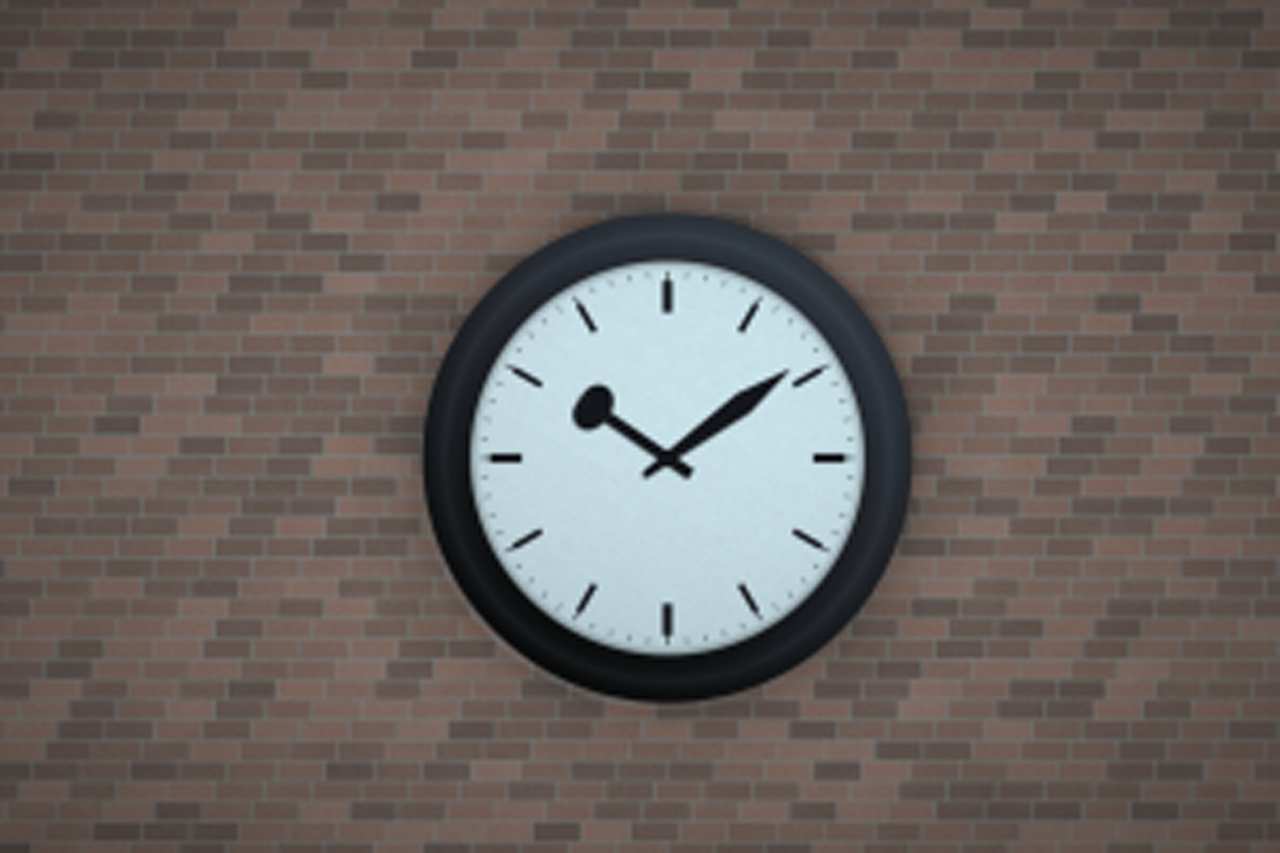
**10:09**
